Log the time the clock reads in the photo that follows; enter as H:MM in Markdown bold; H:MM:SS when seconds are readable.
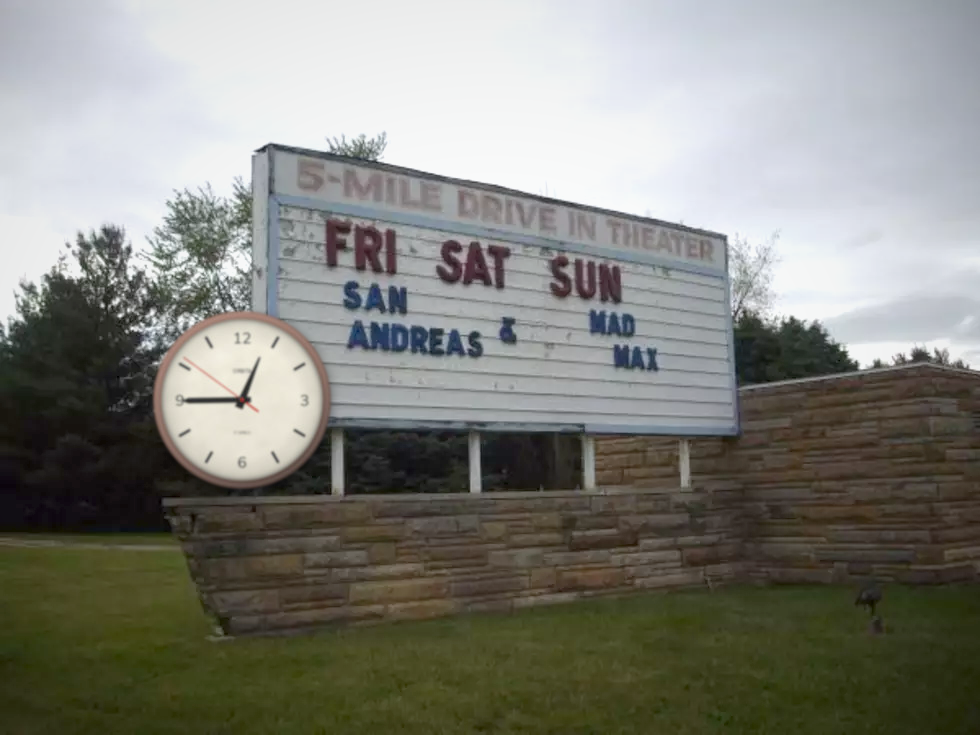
**12:44:51**
